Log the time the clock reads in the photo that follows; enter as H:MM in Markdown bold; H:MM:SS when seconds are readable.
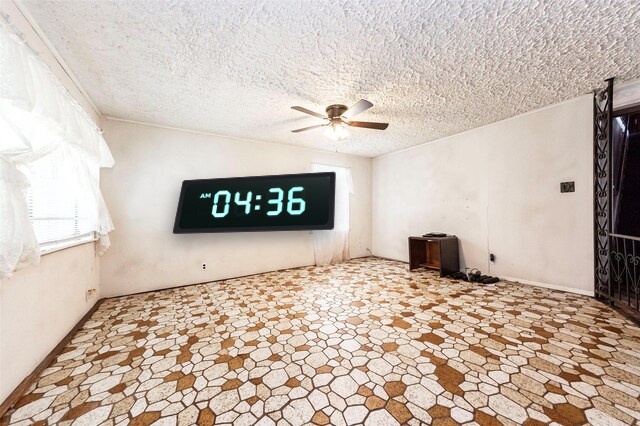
**4:36**
